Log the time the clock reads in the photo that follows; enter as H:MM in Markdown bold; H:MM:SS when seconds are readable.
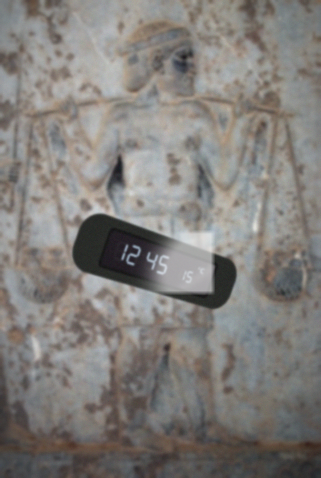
**12:45**
